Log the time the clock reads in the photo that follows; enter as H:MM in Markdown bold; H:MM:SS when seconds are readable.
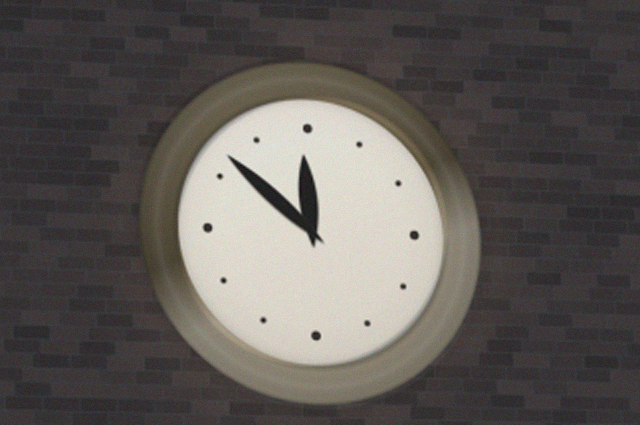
**11:52**
